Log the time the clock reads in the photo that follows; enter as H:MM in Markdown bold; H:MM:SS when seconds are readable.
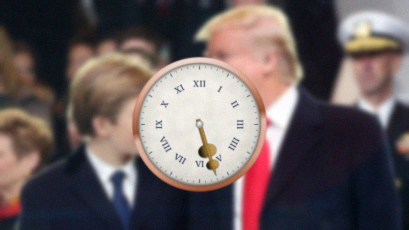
**5:27**
